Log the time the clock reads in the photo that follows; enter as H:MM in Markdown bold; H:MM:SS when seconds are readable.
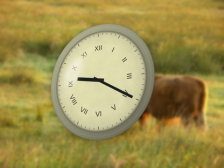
**9:20**
